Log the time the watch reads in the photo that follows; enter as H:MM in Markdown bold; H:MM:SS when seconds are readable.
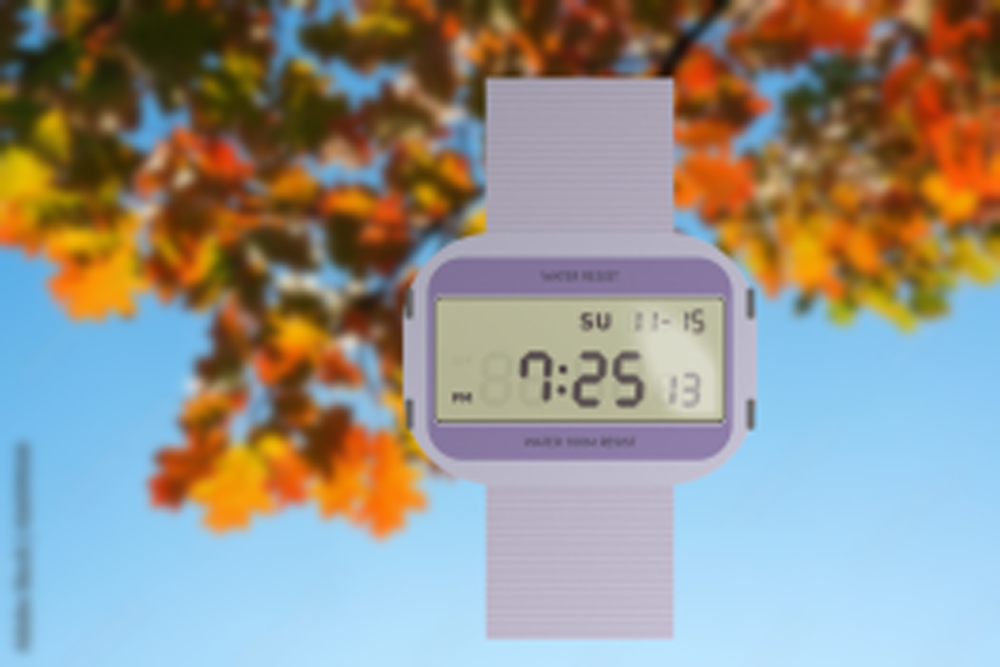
**7:25:13**
